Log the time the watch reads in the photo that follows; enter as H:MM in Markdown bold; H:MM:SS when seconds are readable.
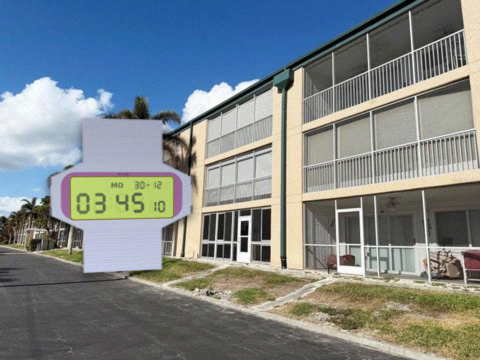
**3:45:10**
